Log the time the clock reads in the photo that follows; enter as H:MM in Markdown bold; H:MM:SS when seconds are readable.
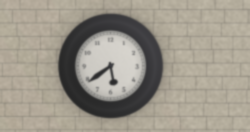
**5:39**
